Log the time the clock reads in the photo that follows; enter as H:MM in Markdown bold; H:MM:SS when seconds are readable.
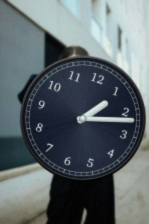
**1:12**
